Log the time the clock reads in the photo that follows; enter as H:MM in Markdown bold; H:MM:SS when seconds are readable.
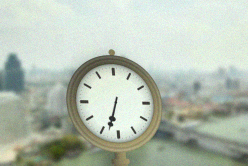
**6:33**
